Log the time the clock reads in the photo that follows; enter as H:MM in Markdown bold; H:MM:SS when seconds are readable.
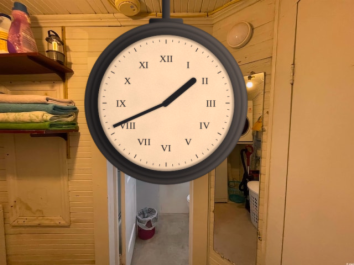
**1:41**
